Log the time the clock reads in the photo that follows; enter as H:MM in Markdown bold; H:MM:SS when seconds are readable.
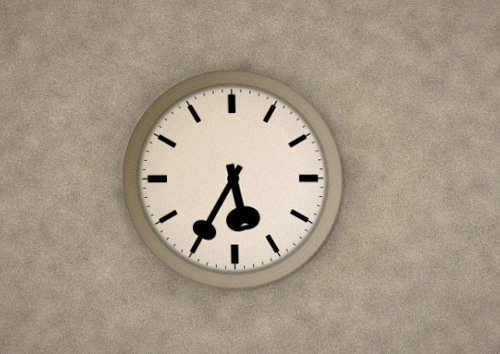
**5:35**
